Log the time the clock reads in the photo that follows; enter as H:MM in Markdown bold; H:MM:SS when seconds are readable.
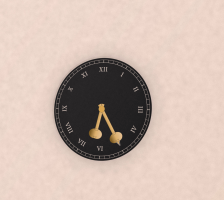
**6:25**
